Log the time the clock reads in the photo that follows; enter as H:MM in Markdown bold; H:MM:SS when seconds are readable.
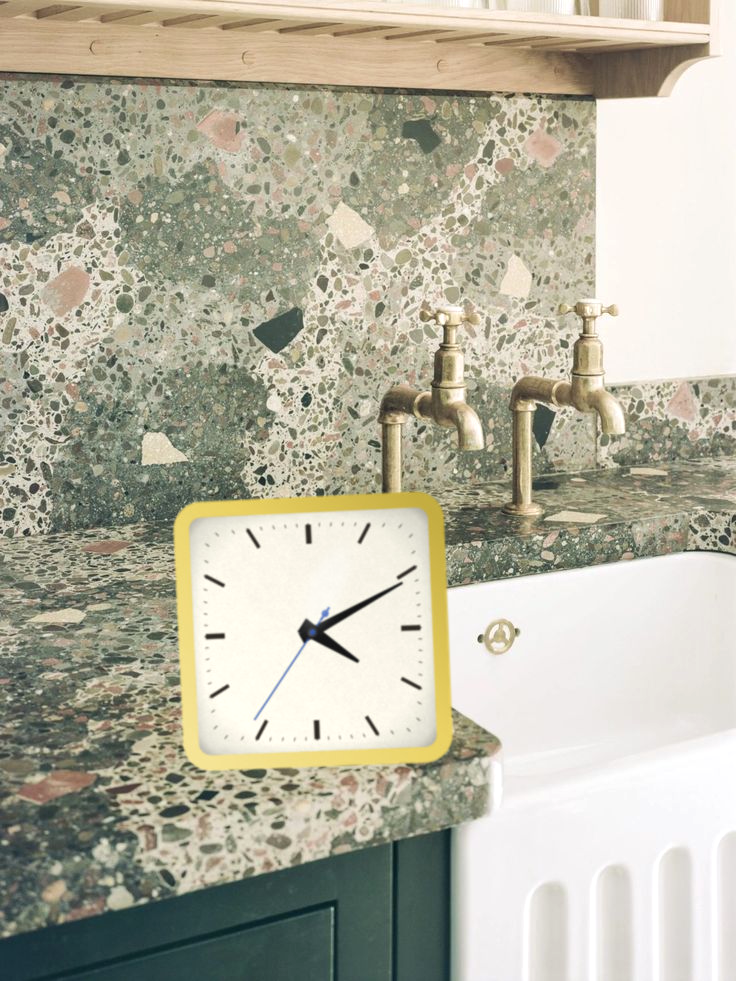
**4:10:36**
